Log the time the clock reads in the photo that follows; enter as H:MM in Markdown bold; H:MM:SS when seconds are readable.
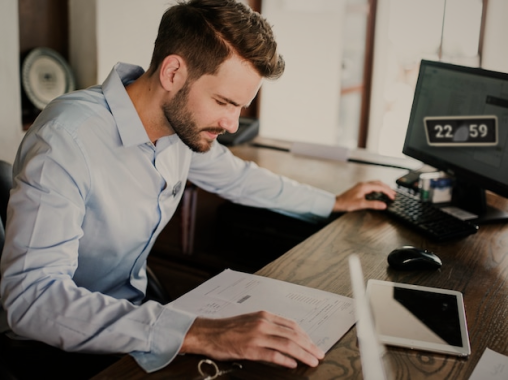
**22:59**
